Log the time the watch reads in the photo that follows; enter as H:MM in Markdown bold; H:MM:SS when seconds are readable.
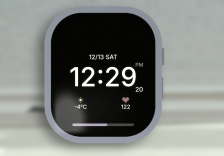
**12:29**
